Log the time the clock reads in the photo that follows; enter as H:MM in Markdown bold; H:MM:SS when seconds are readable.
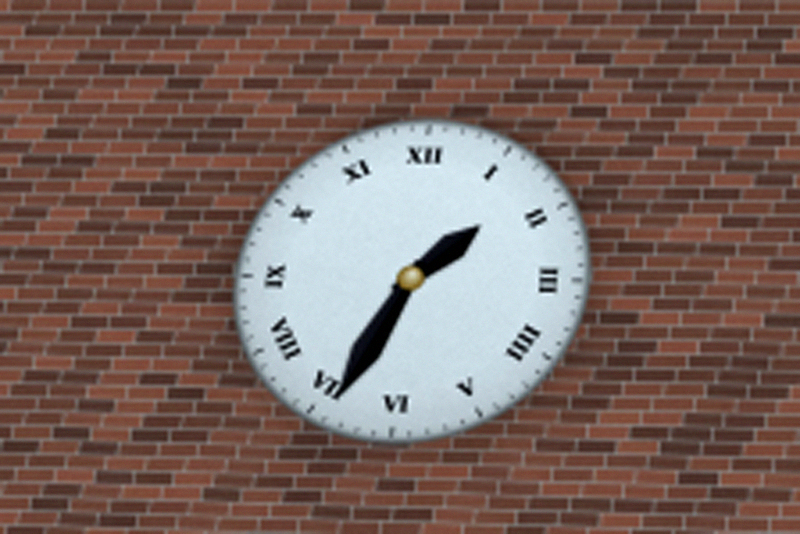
**1:34**
